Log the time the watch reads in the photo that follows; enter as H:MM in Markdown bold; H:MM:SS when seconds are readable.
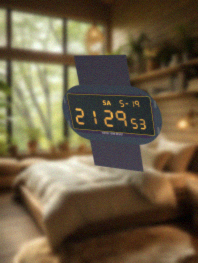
**21:29:53**
